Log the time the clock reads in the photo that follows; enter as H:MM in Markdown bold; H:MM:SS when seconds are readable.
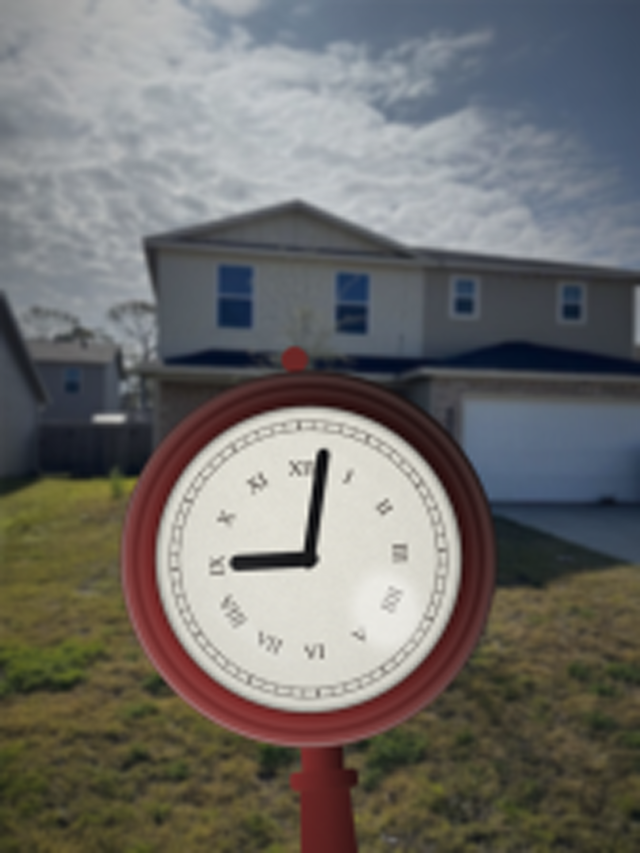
**9:02**
